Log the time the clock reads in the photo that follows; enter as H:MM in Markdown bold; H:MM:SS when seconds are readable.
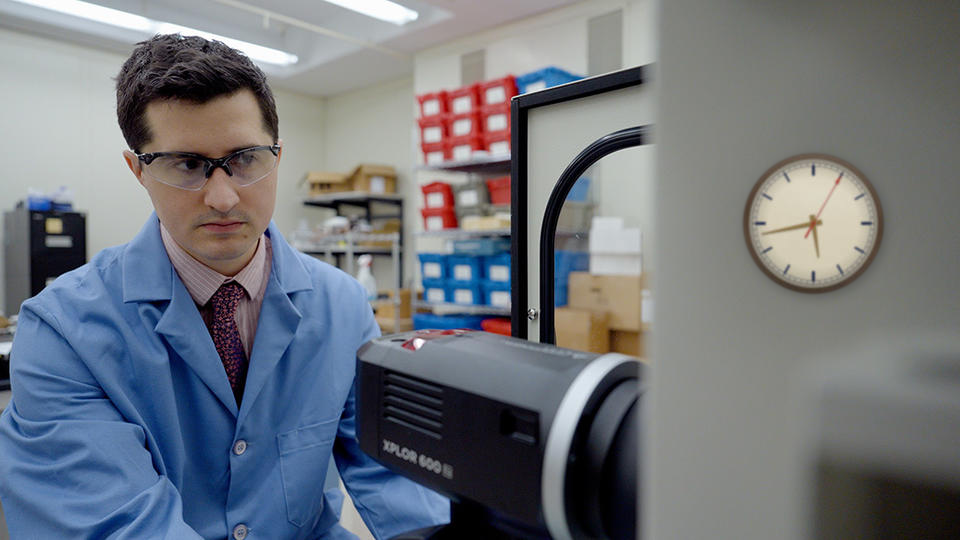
**5:43:05**
